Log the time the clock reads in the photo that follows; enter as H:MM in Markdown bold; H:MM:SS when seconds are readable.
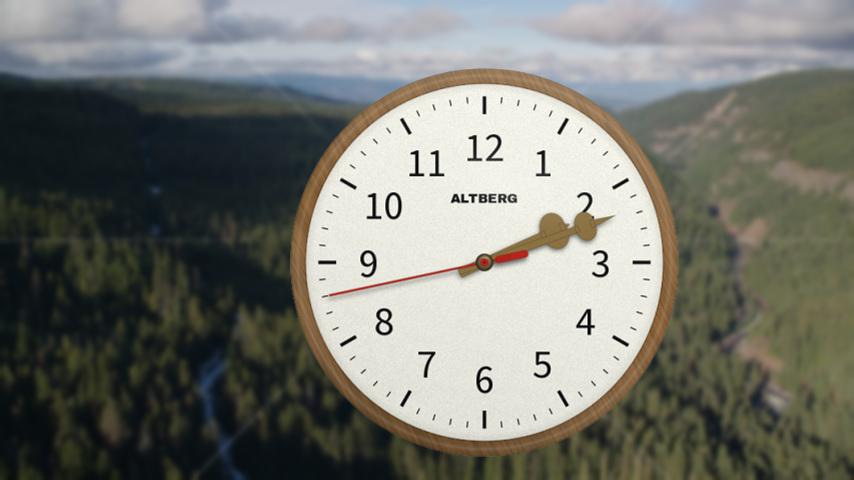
**2:11:43**
